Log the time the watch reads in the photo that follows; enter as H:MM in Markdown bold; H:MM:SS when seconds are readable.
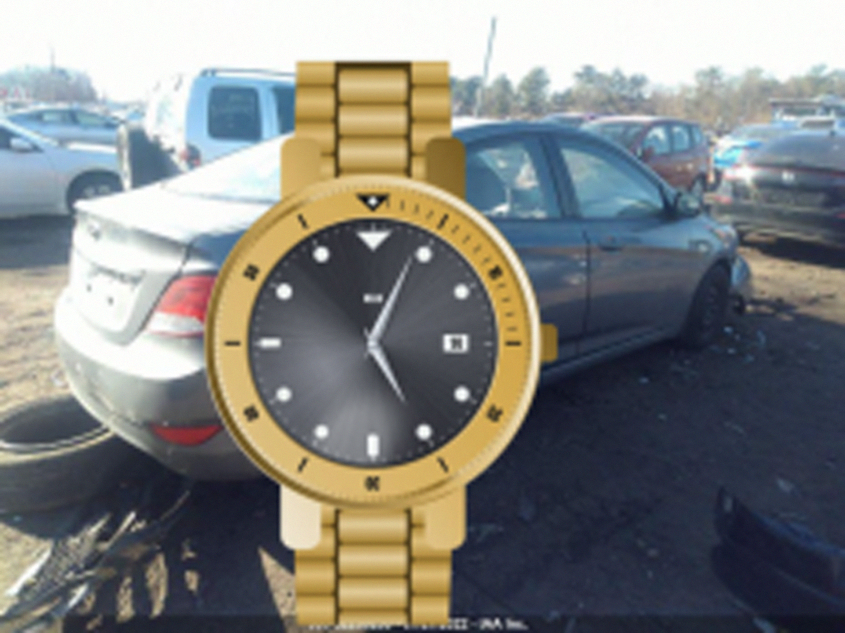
**5:04**
